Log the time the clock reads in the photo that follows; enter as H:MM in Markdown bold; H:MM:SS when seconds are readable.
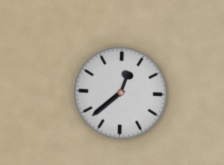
**12:38**
